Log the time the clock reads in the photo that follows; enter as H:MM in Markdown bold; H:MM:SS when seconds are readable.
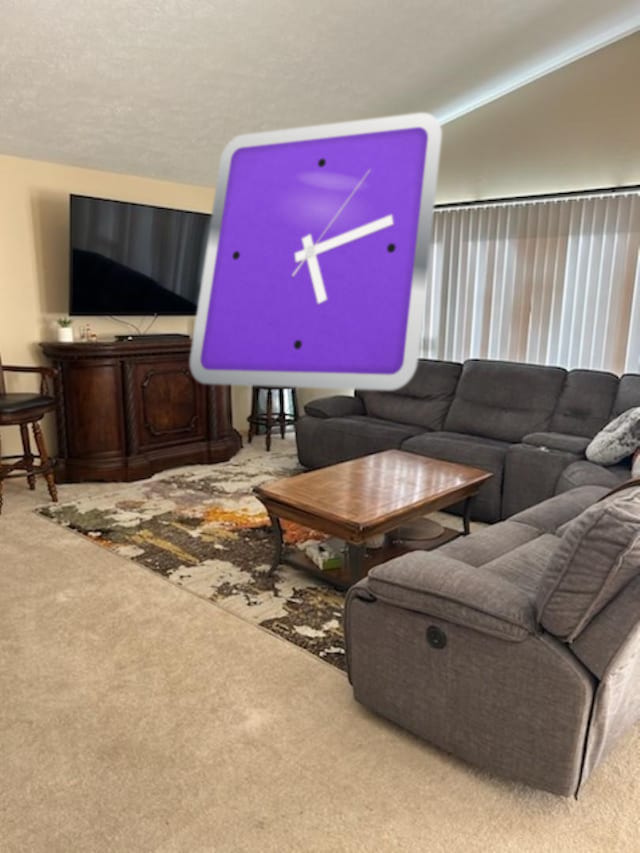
**5:12:06**
